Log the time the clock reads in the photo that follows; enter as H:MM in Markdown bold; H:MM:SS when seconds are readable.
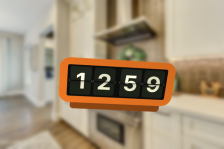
**12:59**
